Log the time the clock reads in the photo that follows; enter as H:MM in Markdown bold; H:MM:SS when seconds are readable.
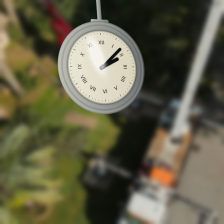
**2:08**
